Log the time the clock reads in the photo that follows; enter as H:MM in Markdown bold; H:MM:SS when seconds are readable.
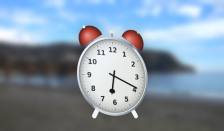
**6:19**
